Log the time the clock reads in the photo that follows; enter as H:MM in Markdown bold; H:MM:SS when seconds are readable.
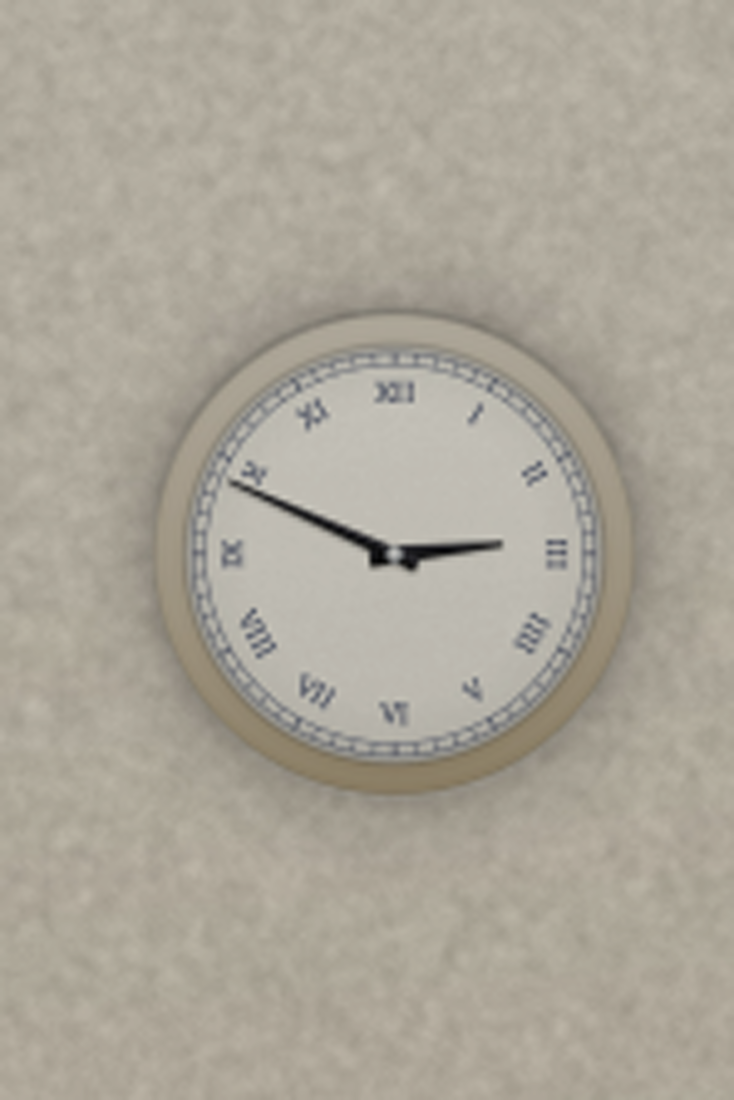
**2:49**
